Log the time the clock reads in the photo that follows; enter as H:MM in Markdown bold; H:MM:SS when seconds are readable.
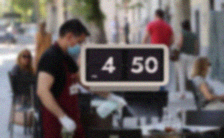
**4:50**
